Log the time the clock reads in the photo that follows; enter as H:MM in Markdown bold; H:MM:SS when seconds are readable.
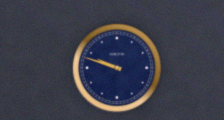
**9:48**
